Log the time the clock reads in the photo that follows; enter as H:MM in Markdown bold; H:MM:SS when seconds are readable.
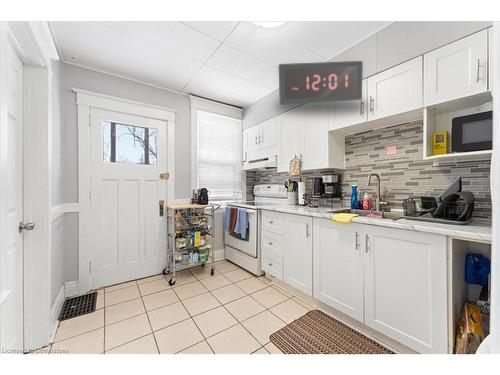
**12:01**
